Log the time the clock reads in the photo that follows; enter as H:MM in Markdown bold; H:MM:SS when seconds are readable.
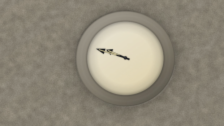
**9:48**
